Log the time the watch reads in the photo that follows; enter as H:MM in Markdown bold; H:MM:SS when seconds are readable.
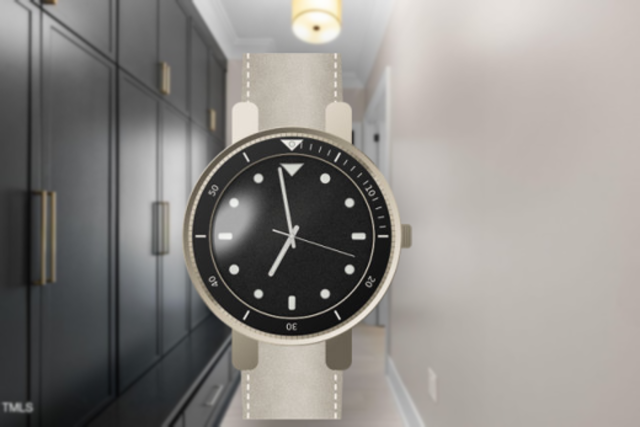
**6:58:18**
